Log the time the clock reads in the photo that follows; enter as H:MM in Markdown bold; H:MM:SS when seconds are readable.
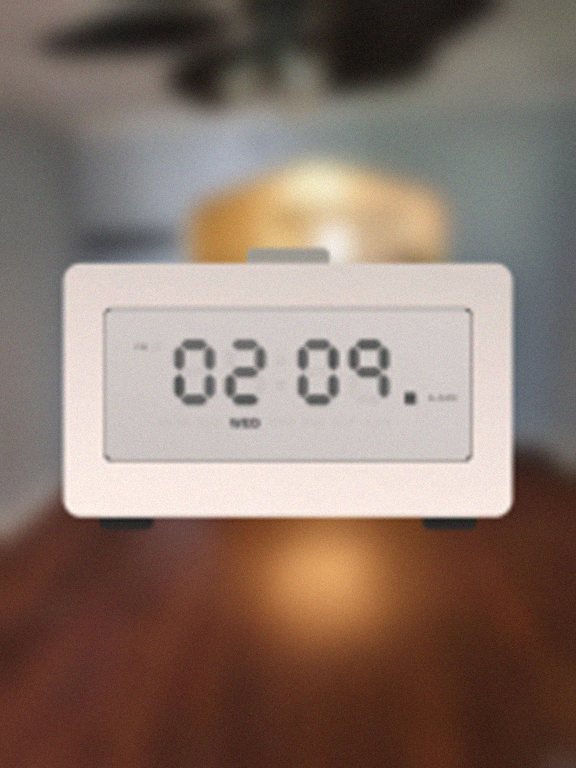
**2:09**
